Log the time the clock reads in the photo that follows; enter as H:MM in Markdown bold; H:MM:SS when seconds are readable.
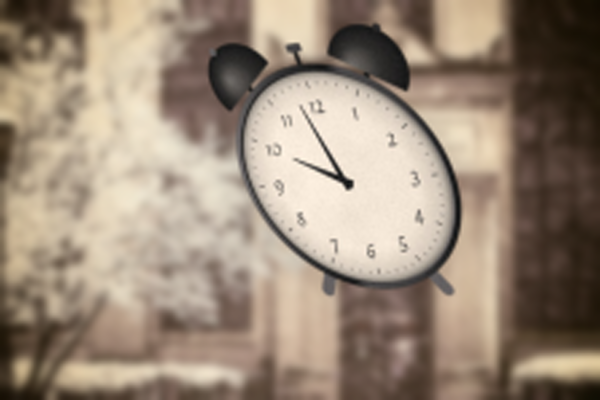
**9:58**
